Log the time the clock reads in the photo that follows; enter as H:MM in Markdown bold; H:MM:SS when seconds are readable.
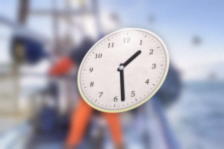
**1:28**
